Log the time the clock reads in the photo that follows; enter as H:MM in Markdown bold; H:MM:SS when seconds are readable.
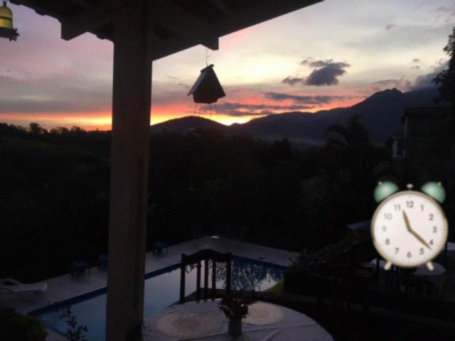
**11:22**
